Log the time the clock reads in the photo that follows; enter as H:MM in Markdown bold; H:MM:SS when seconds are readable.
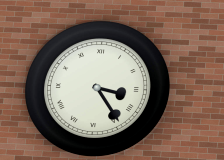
**3:24**
